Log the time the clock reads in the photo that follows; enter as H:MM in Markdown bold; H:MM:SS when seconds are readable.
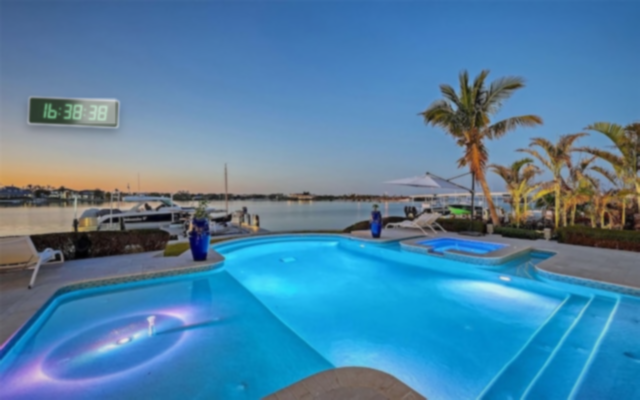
**16:38:38**
